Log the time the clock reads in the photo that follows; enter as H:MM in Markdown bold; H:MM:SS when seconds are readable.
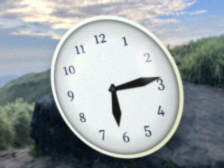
**6:14**
